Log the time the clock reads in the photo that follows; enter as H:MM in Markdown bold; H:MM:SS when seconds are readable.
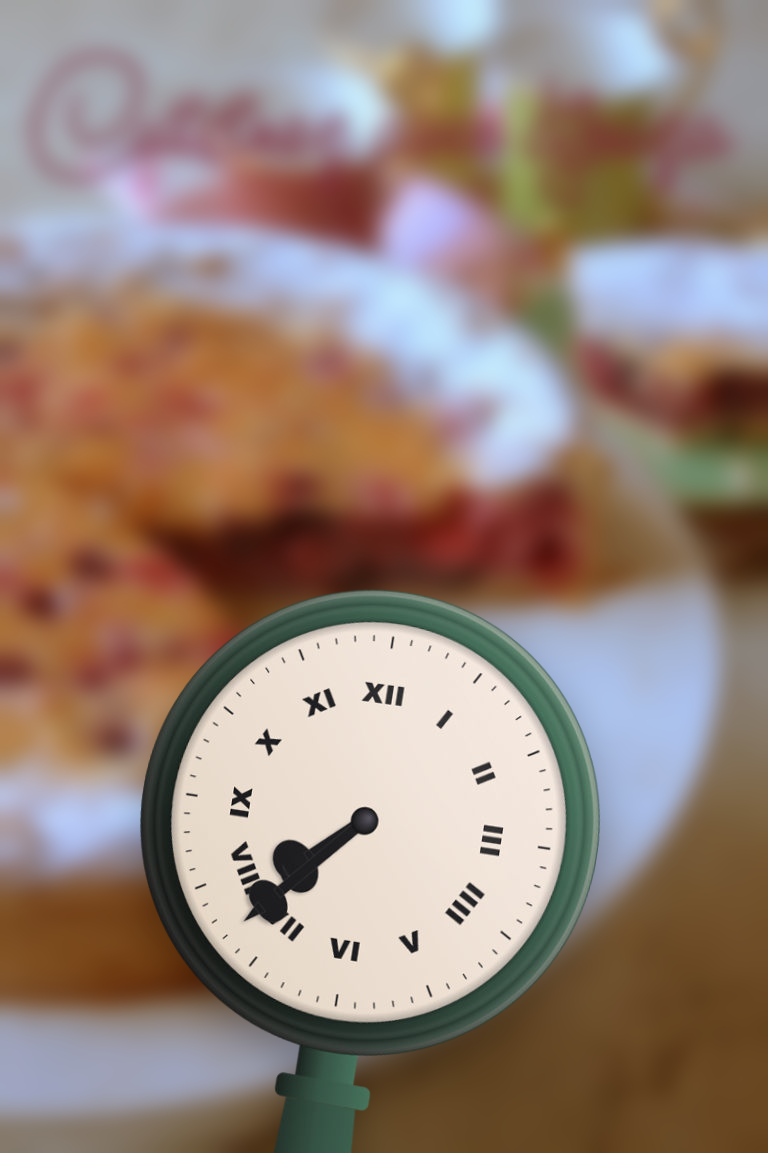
**7:37**
